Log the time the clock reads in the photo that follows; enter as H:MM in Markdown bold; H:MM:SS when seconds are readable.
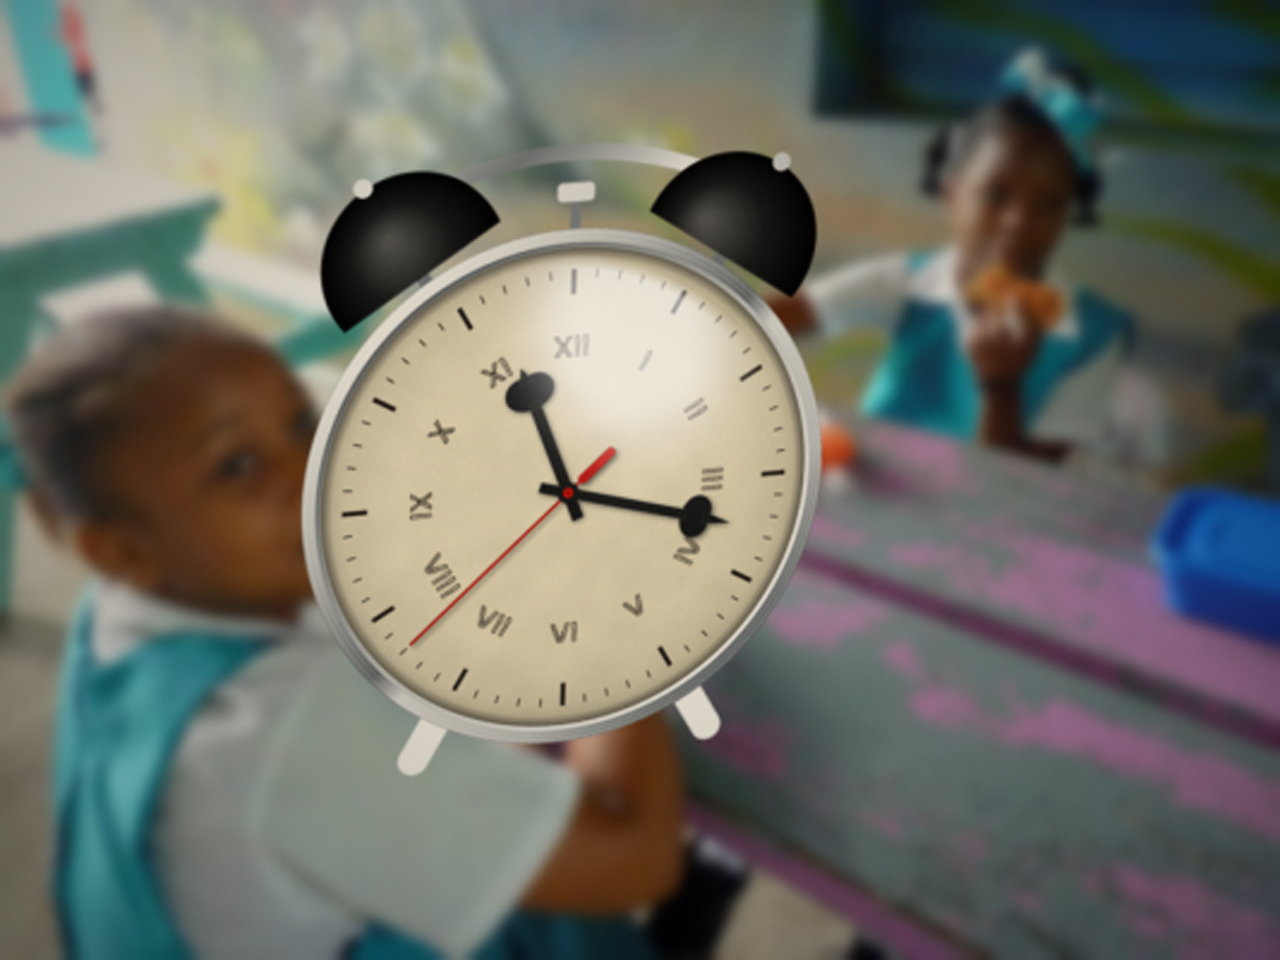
**11:17:38**
